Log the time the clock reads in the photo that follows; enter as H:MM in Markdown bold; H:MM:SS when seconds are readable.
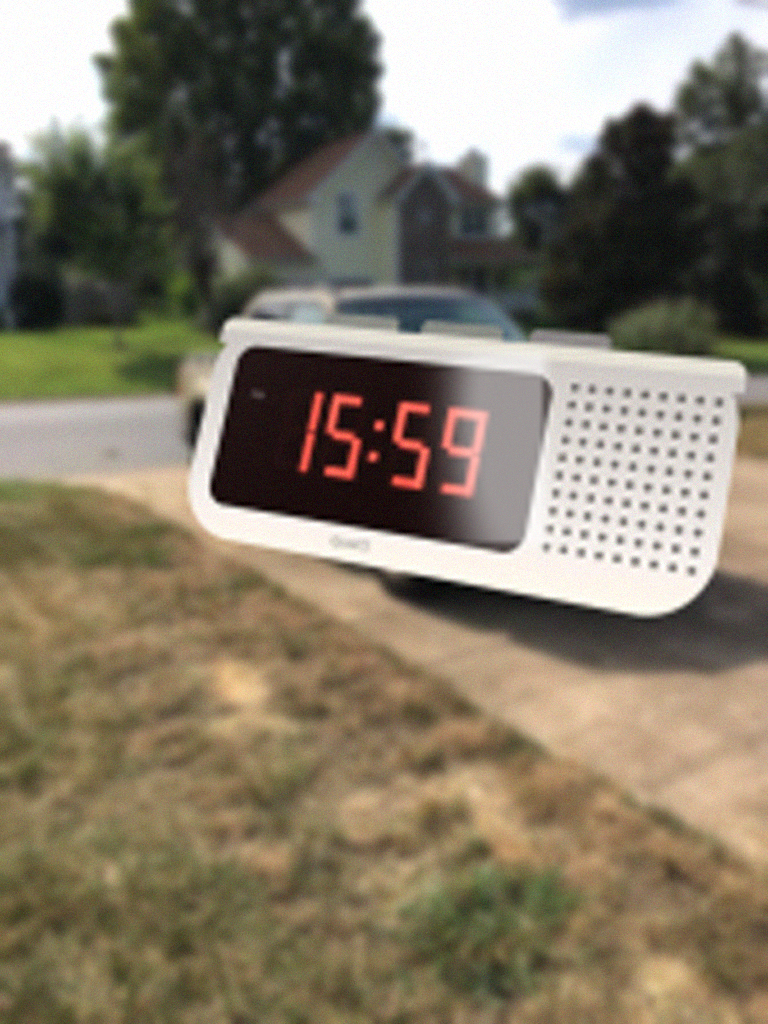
**15:59**
